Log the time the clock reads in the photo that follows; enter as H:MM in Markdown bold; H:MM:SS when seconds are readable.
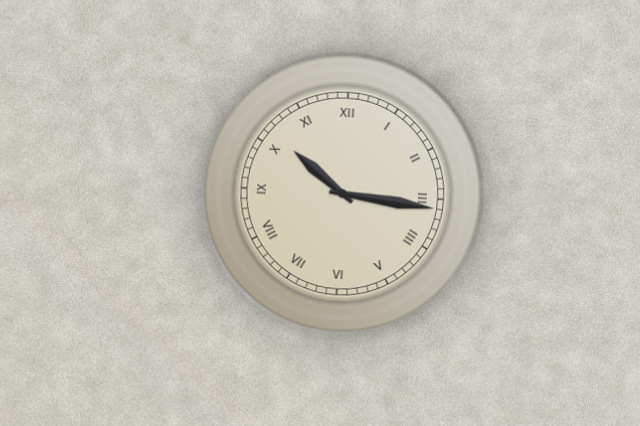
**10:16**
